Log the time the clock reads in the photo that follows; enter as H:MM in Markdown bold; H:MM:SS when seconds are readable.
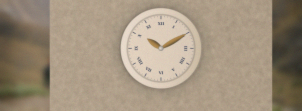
**10:10**
